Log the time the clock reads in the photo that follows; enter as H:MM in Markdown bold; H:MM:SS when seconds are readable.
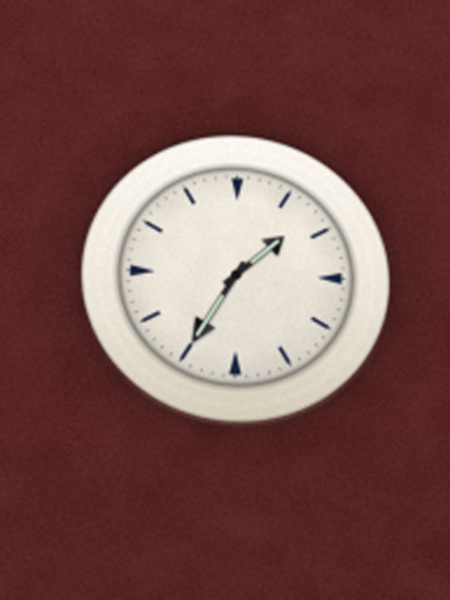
**1:35**
